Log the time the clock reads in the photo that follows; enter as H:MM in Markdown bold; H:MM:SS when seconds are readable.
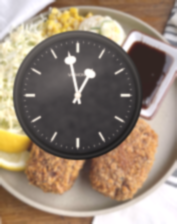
**12:58**
